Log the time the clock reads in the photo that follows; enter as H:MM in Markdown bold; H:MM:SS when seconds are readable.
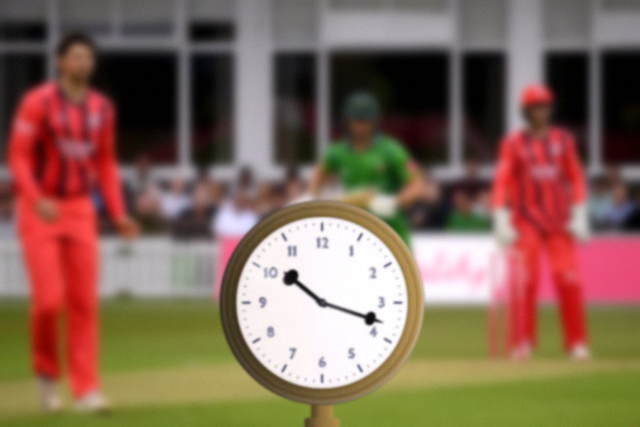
**10:18**
